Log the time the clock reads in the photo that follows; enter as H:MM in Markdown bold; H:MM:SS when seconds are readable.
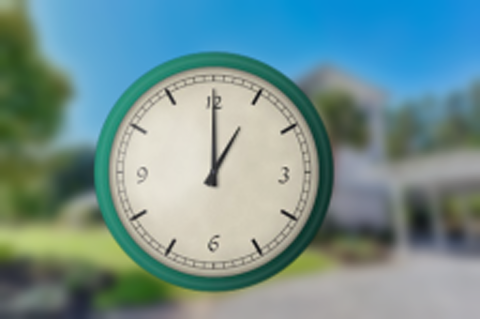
**1:00**
